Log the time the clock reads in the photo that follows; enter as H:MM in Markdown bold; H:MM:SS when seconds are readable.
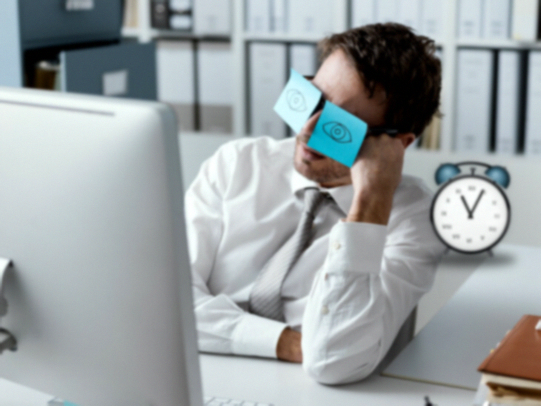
**11:04**
